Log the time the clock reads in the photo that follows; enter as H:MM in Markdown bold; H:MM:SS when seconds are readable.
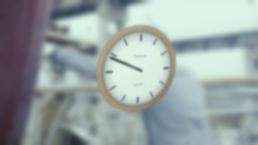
**9:49**
